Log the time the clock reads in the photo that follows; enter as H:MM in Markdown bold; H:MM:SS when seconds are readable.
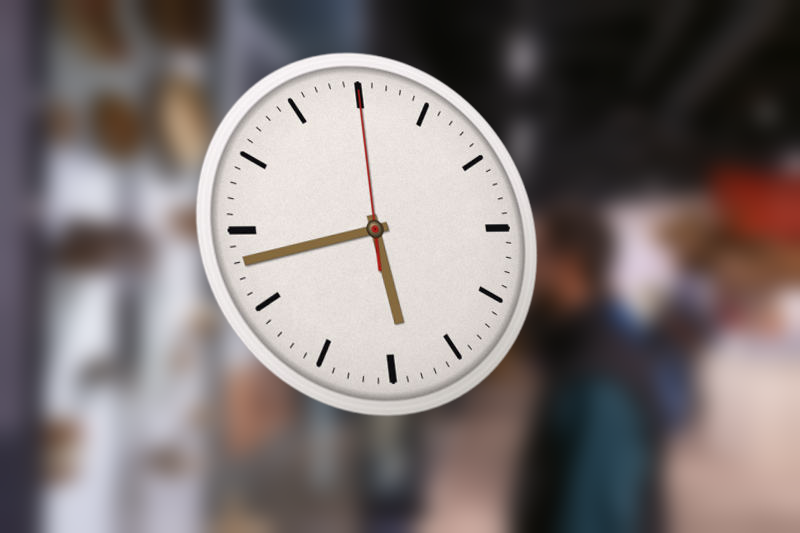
**5:43:00**
